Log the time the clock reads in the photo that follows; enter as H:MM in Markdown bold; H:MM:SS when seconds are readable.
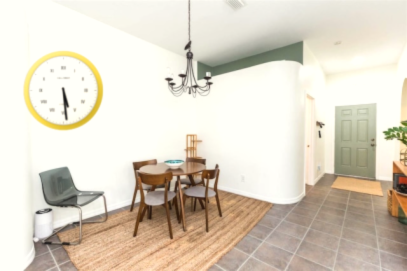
**5:29**
